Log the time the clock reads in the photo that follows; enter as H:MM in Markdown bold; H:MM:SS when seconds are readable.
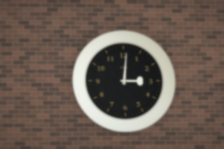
**3:01**
